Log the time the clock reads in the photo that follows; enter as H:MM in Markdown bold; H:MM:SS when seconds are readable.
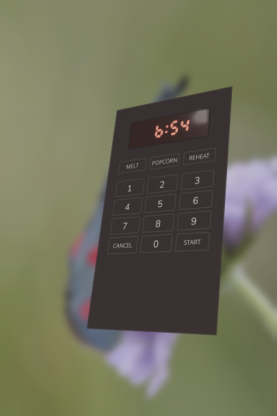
**6:54**
